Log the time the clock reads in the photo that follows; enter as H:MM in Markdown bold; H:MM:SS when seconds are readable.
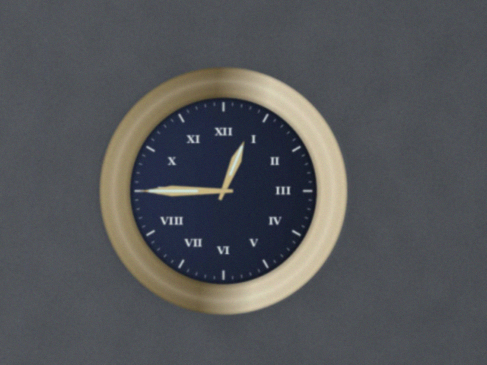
**12:45**
